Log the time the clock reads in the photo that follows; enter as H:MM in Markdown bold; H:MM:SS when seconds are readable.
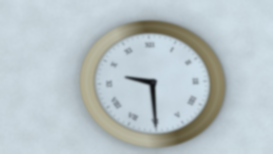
**9:30**
